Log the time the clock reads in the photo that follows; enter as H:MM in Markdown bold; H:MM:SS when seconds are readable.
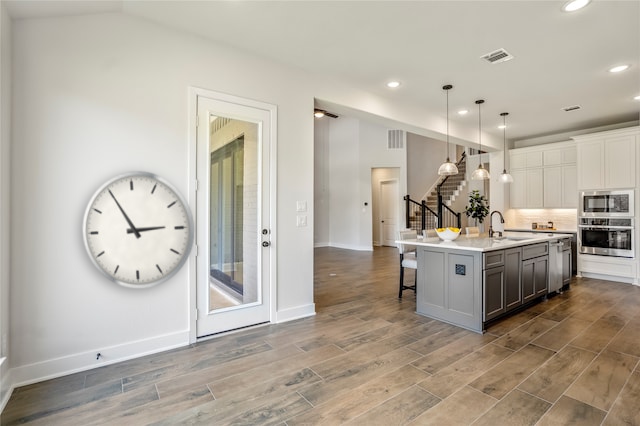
**2:55**
